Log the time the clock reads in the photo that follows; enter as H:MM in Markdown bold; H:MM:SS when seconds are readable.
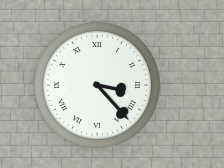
**3:23**
